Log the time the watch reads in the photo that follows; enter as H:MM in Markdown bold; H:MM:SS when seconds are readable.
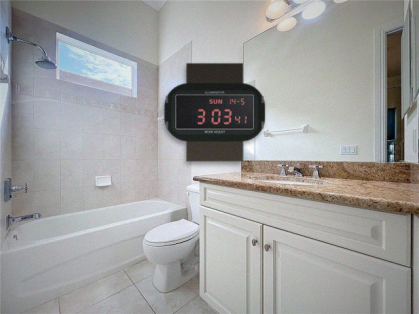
**3:03:41**
